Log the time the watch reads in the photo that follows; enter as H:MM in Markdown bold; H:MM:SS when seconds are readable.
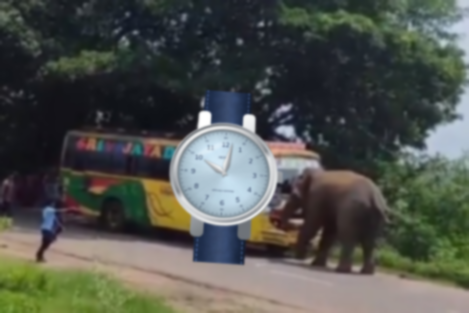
**10:02**
